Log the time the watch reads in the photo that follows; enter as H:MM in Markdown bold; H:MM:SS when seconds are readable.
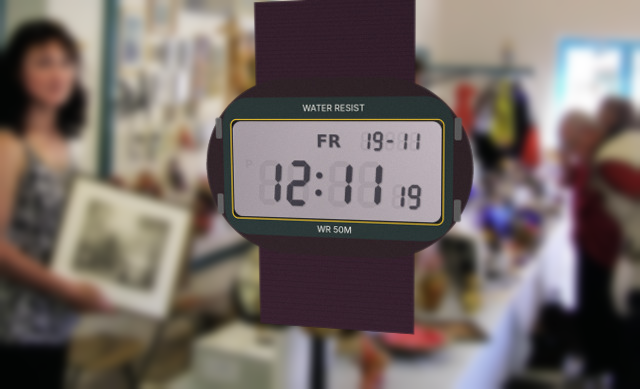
**12:11:19**
